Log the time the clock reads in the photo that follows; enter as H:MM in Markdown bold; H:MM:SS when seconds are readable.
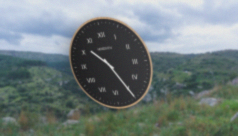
**10:25**
